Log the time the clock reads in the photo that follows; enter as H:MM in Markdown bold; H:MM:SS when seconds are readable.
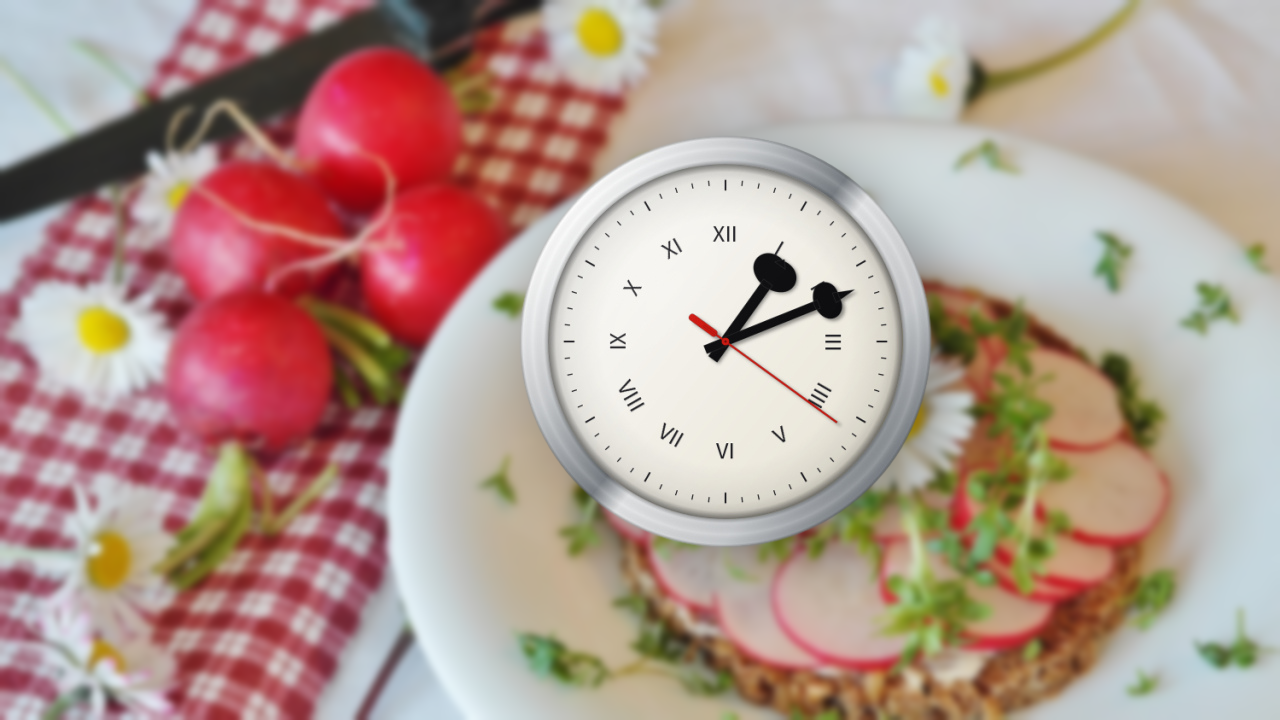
**1:11:21**
